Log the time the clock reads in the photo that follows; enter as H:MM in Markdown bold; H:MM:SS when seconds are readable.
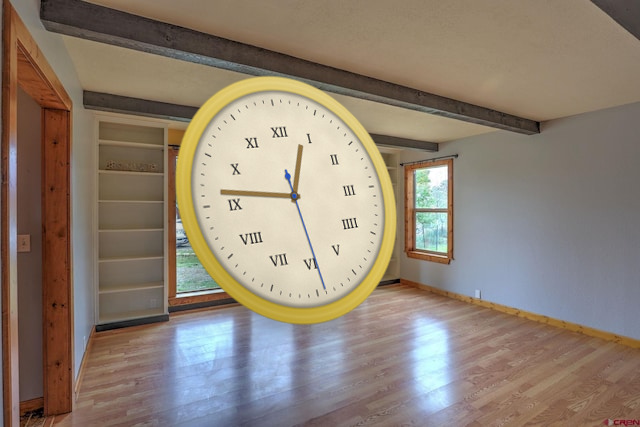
**12:46:29**
